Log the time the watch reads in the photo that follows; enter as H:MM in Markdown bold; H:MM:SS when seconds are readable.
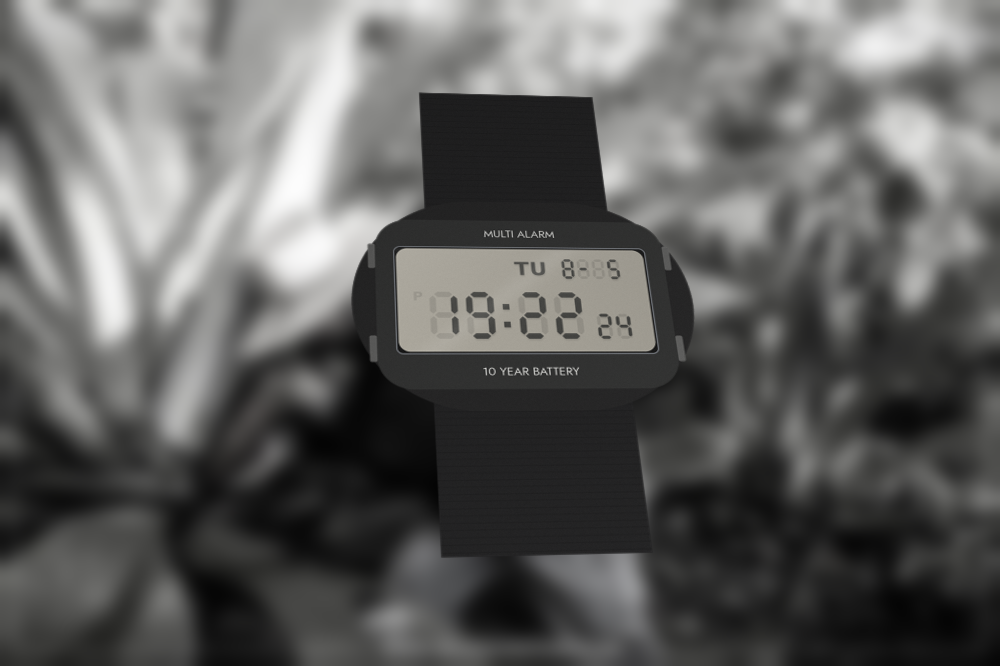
**19:22:24**
